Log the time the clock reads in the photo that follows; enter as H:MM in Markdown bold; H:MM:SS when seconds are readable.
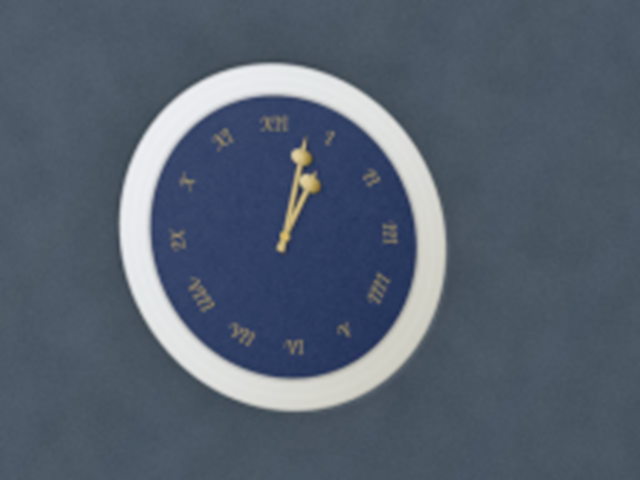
**1:03**
